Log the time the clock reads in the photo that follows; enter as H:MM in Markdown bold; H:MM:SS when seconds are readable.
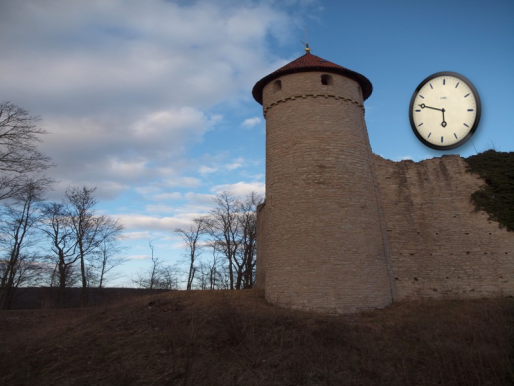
**5:47**
